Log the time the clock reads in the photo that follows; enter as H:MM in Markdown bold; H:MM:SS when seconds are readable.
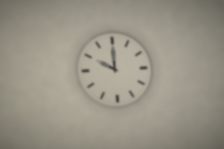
**10:00**
